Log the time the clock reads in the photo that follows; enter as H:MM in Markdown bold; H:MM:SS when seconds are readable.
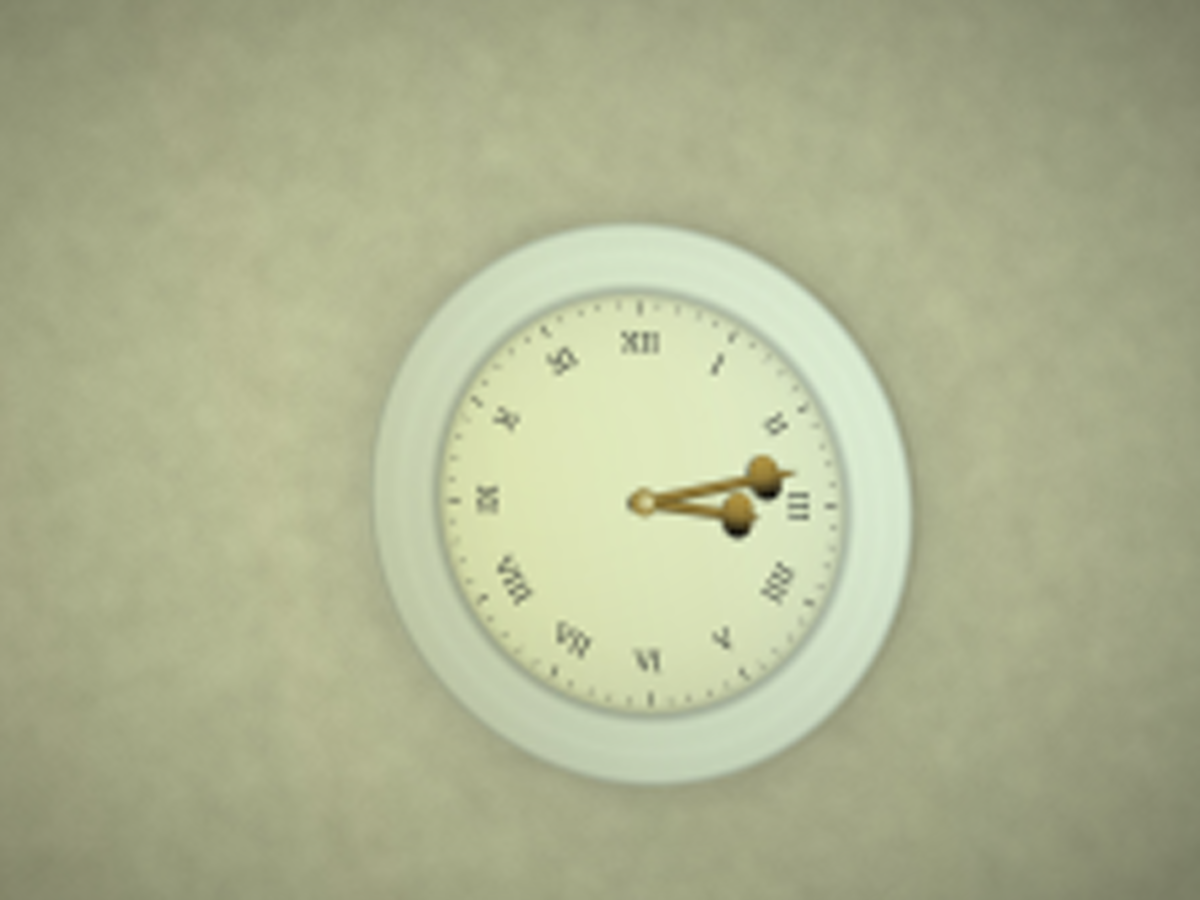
**3:13**
